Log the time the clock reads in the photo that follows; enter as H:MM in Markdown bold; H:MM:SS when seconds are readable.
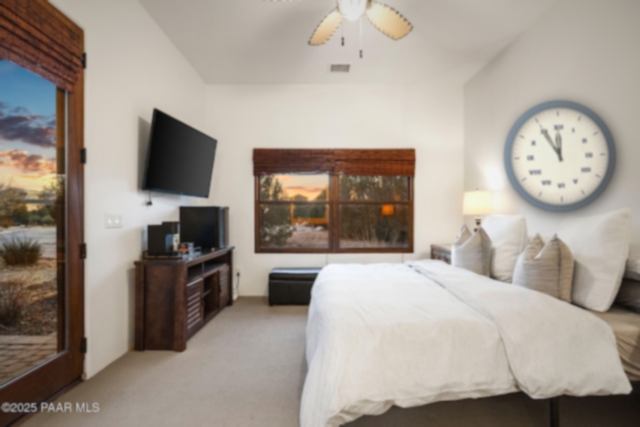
**11:55**
